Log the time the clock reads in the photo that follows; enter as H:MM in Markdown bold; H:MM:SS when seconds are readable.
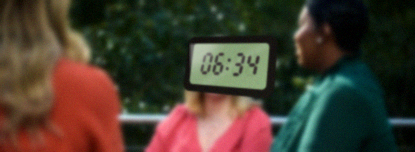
**6:34**
